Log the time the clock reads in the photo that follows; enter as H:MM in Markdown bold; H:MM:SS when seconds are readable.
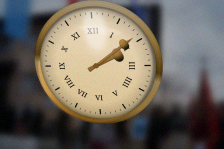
**2:09**
